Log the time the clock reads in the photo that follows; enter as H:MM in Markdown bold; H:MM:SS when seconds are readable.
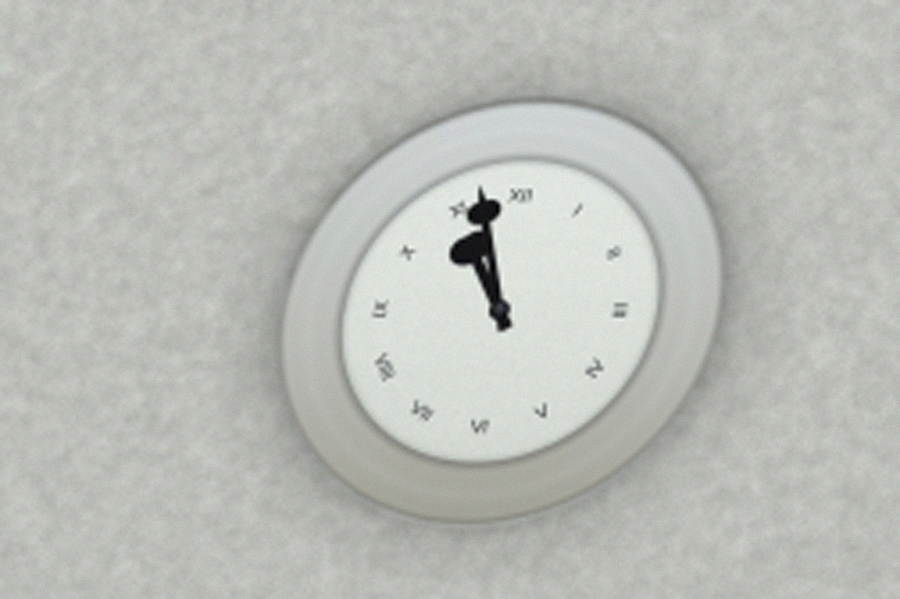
**10:57**
